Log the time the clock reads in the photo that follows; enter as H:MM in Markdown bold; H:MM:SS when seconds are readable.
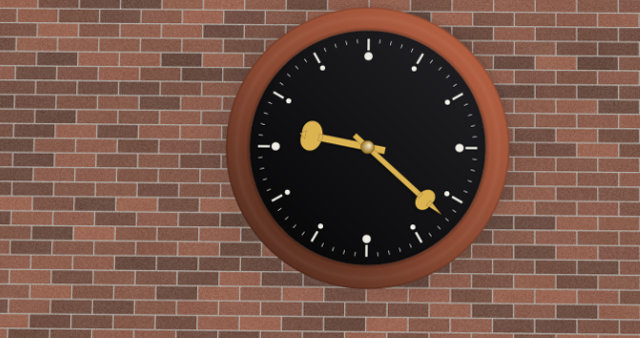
**9:22**
